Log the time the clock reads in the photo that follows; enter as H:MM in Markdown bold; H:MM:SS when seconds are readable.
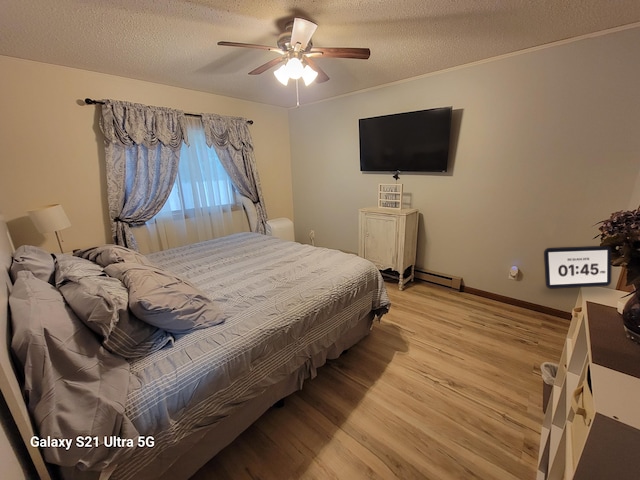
**1:45**
